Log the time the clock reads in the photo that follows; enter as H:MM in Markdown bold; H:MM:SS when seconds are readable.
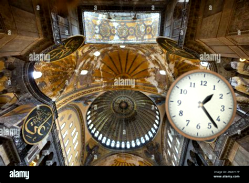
**1:23**
